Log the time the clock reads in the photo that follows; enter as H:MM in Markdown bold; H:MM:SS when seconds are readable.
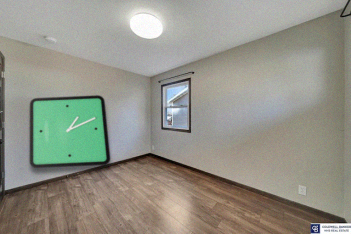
**1:11**
